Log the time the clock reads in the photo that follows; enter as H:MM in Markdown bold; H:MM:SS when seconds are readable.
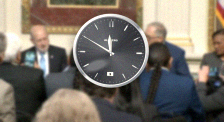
**11:50**
